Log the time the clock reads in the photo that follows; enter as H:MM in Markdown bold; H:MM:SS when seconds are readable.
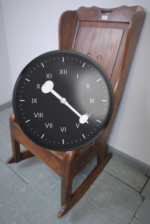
**10:22**
